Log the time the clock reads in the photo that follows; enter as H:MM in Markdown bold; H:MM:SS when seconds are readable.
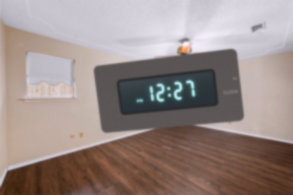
**12:27**
